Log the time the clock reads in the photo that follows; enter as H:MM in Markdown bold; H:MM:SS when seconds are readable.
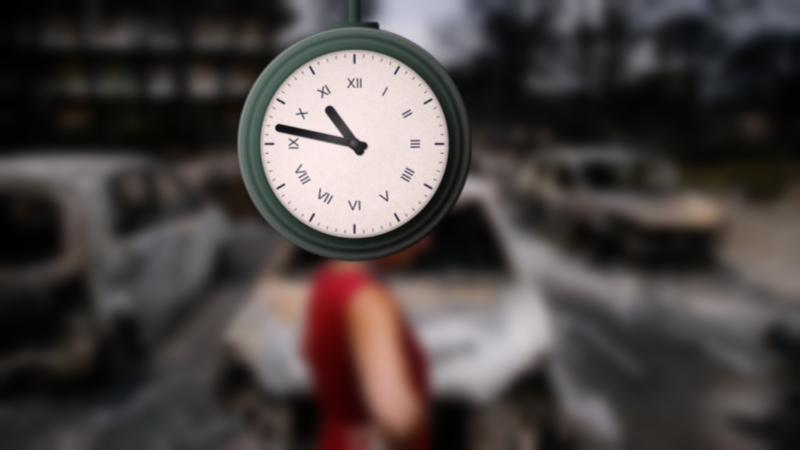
**10:47**
